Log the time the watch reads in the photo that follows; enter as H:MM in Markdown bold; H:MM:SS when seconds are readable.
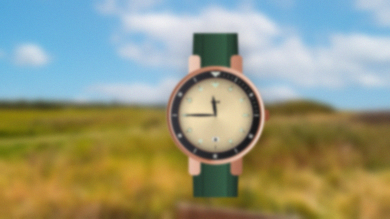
**11:45**
